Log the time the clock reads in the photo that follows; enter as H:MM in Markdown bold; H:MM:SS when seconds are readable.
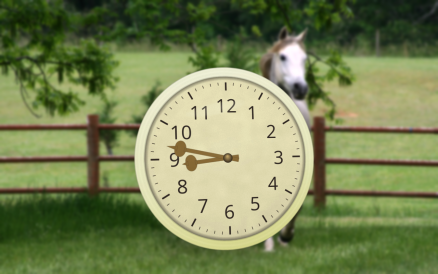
**8:47**
